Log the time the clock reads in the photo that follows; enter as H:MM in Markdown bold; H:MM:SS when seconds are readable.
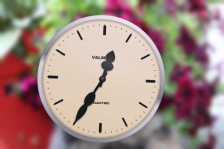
**12:35**
